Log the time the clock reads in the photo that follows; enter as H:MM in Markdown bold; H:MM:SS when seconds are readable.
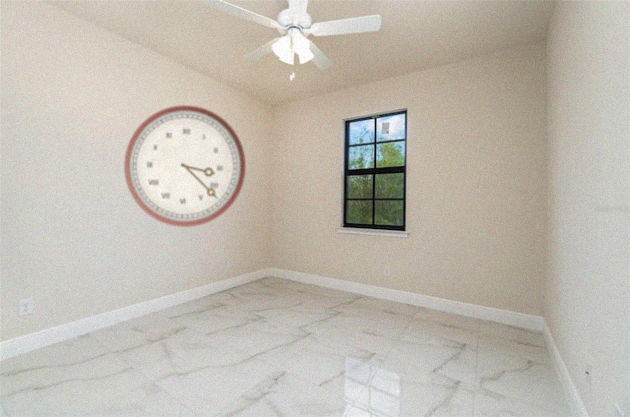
**3:22**
